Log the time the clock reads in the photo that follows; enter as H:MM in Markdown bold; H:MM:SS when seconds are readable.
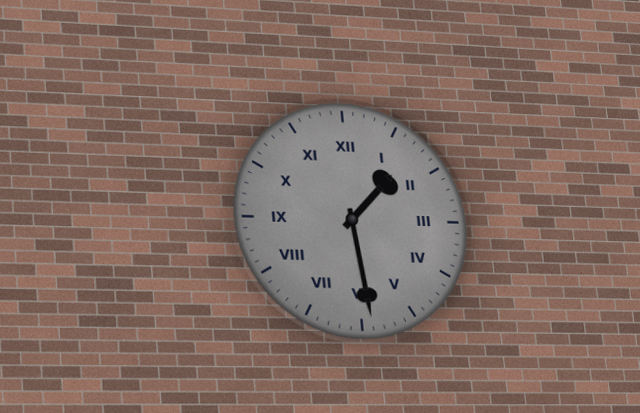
**1:29**
